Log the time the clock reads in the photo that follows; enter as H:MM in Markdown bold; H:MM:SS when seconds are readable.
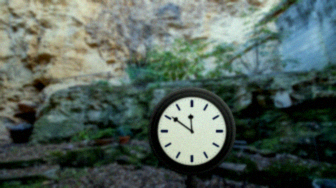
**11:51**
